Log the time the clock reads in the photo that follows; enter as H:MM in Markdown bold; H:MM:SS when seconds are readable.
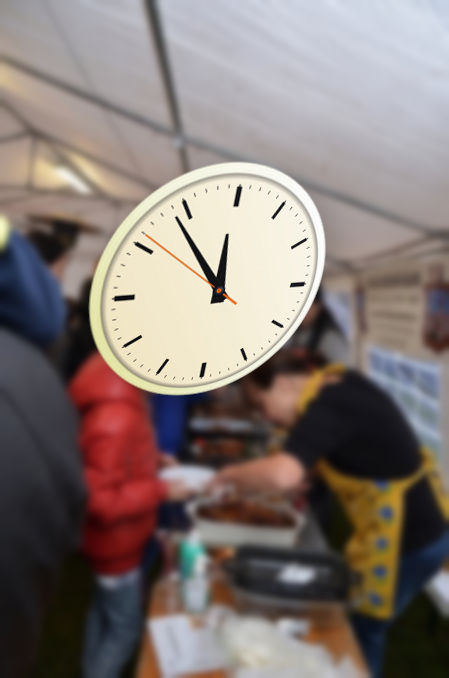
**11:53:51**
